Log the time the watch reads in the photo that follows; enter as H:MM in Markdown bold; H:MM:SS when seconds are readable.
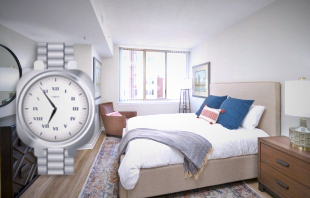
**6:54**
